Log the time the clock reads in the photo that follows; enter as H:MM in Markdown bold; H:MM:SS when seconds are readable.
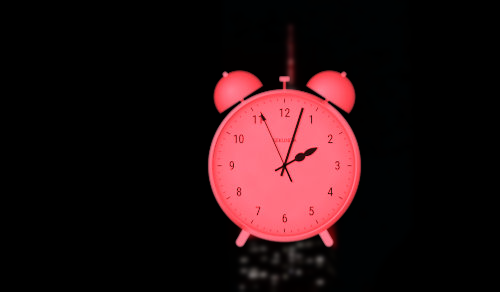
**2:02:56**
